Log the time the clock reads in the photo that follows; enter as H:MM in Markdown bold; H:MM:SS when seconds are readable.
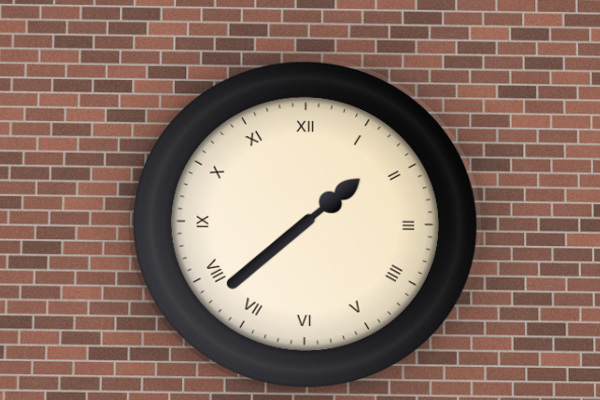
**1:38**
